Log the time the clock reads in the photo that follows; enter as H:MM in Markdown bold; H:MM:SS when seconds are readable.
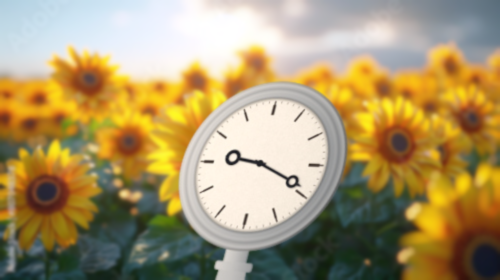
**9:19**
